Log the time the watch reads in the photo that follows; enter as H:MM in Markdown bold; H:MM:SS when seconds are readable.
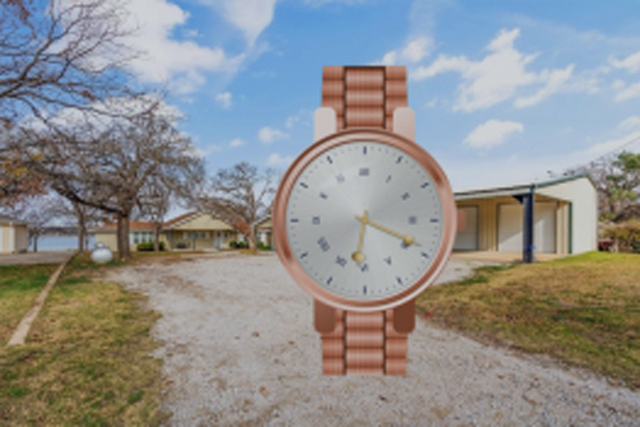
**6:19**
